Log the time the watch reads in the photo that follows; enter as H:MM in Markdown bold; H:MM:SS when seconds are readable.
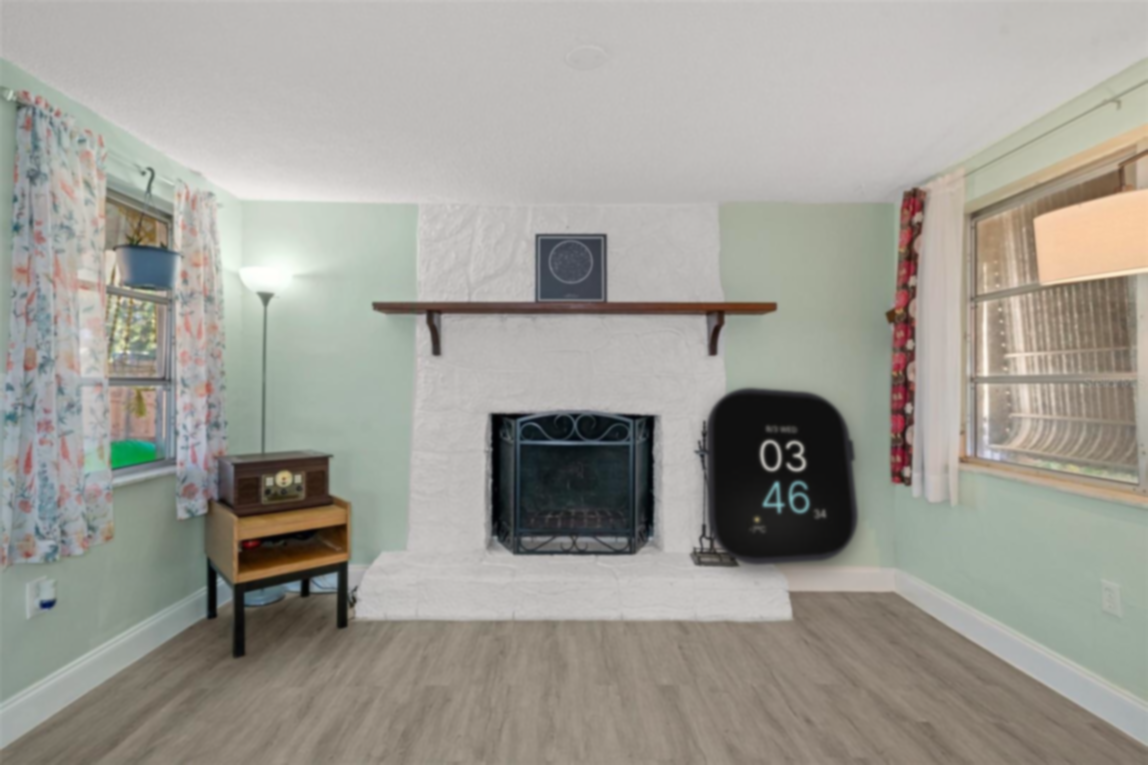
**3:46**
